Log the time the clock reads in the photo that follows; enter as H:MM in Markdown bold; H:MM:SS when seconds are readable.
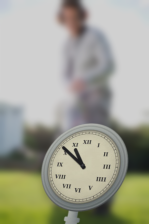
**10:51**
